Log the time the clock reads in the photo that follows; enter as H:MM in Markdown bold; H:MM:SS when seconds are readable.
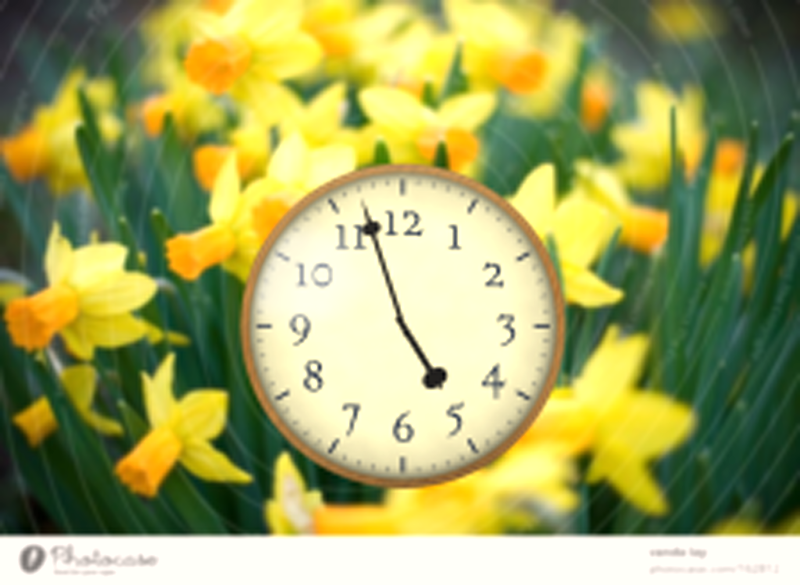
**4:57**
